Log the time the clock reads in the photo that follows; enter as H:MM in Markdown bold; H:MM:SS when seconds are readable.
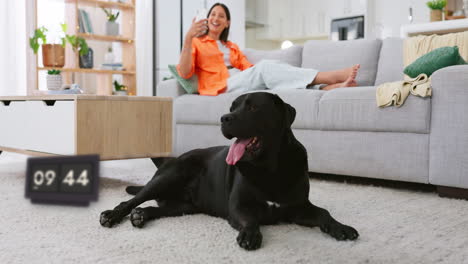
**9:44**
